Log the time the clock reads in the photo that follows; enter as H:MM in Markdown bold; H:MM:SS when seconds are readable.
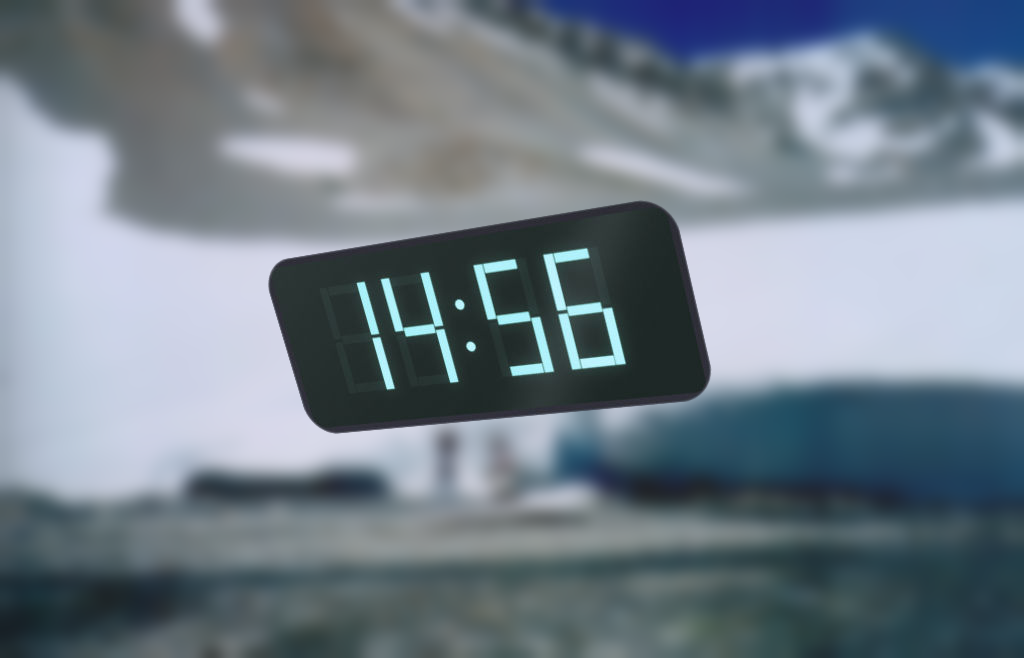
**14:56**
